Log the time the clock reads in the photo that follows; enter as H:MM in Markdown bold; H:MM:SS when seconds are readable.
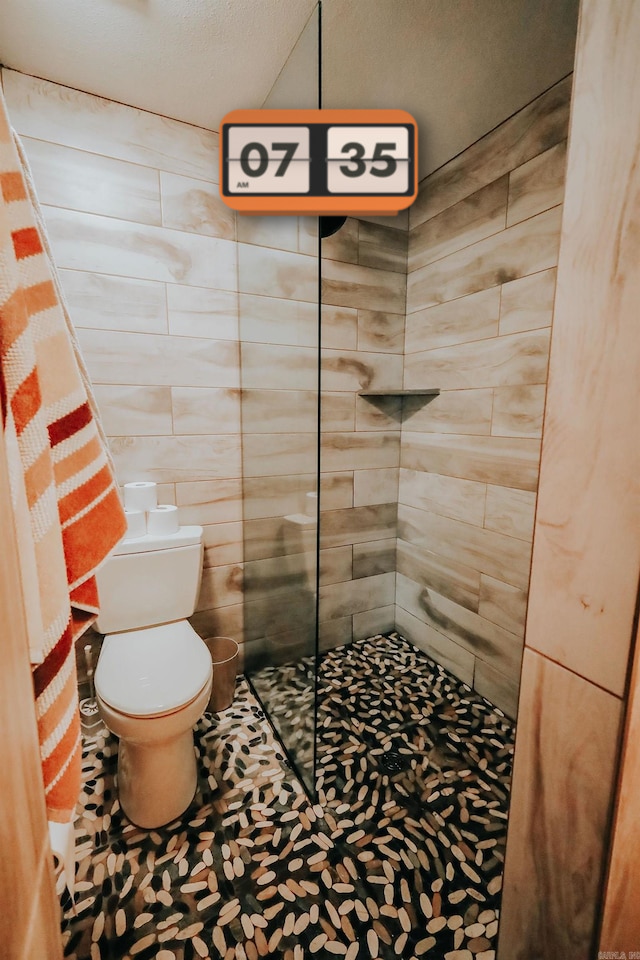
**7:35**
